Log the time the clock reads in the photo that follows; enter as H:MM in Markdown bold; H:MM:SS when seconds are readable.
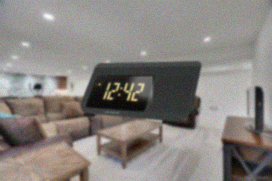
**12:42**
